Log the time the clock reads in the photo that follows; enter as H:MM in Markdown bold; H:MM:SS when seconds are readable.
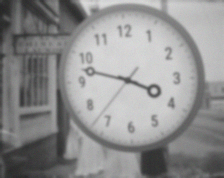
**3:47:37**
